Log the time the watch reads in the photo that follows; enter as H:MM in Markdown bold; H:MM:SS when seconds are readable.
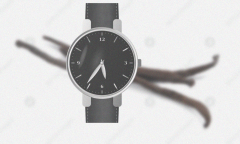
**5:36**
